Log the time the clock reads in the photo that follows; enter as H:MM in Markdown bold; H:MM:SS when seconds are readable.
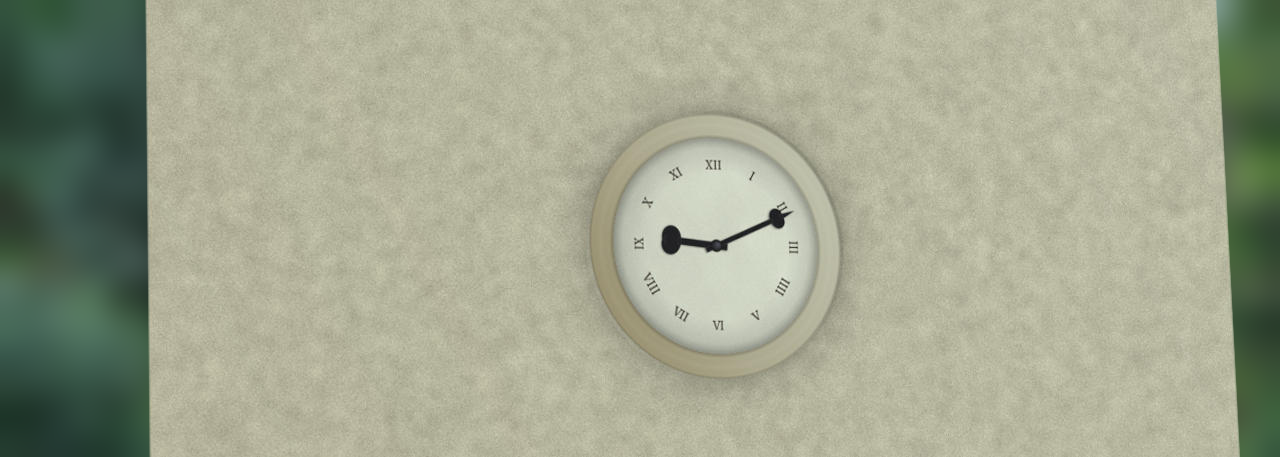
**9:11**
